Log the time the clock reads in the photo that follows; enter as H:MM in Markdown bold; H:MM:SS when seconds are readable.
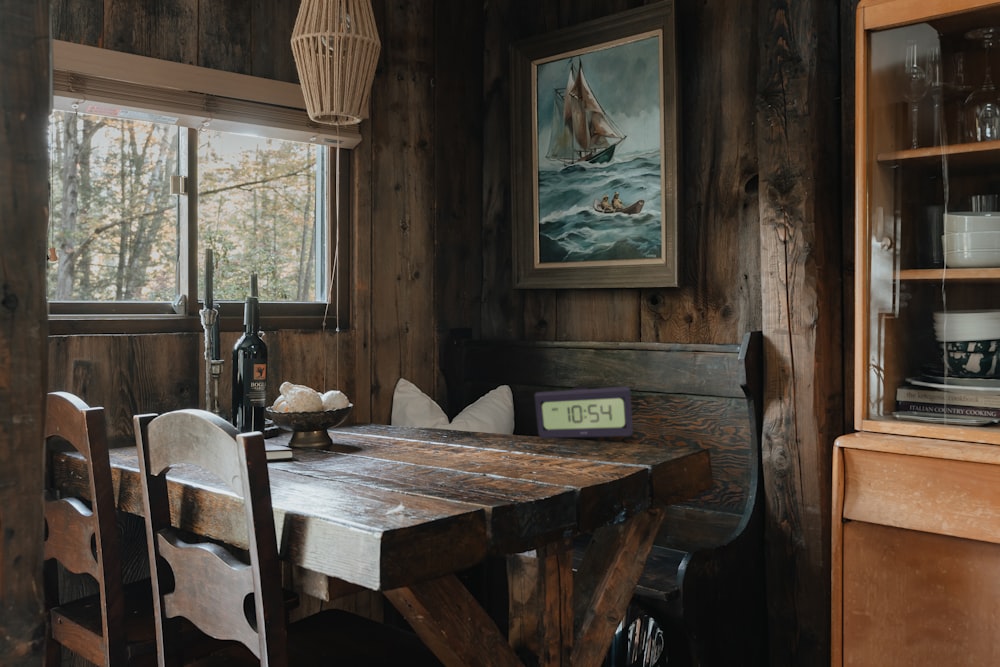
**10:54**
